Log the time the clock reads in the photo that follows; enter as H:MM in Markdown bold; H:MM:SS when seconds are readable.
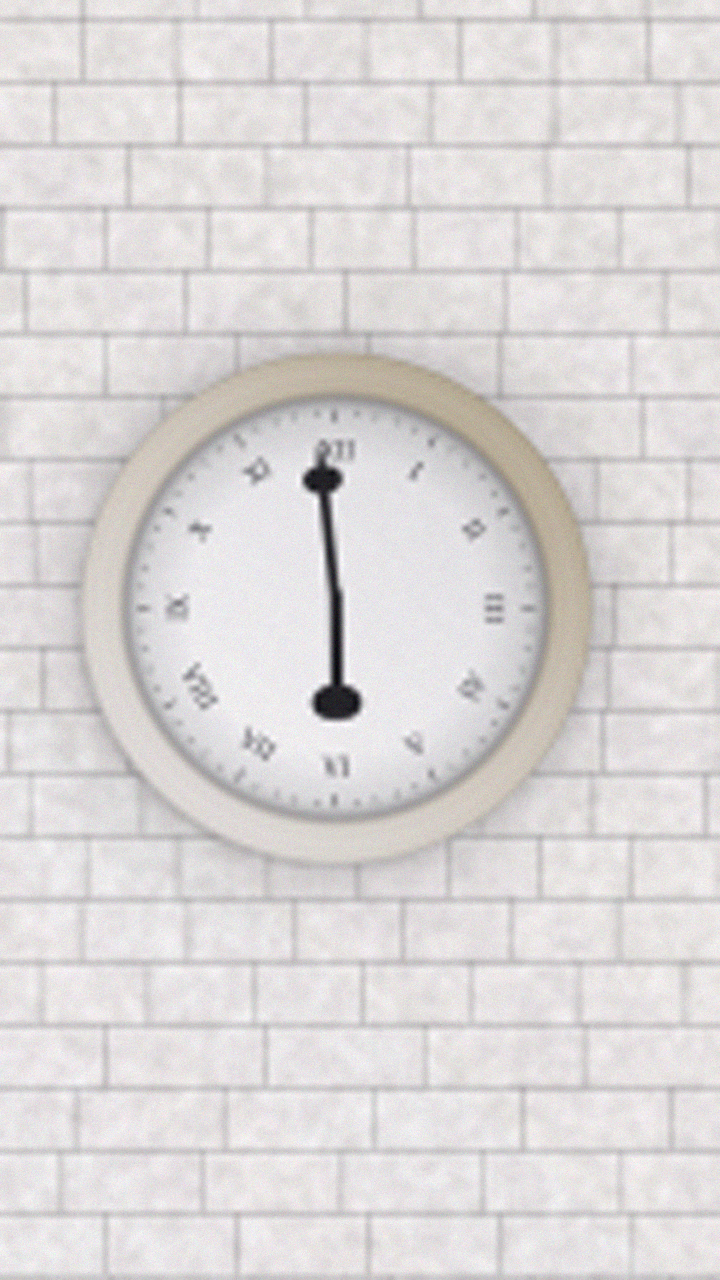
**5:59**
